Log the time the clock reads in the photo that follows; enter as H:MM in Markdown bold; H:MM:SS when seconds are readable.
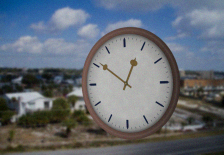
**12:51**
